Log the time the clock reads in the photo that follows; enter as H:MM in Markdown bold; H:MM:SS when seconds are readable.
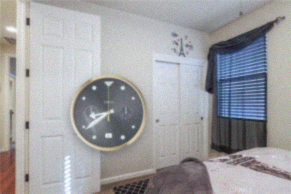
**8:39**
